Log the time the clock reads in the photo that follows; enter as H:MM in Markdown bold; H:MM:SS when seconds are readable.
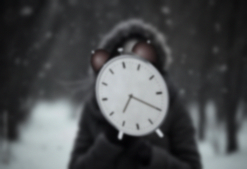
**7:20**
